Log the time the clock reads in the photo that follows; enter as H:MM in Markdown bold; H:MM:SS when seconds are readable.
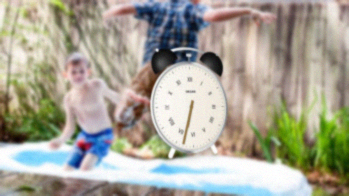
**6:33**
